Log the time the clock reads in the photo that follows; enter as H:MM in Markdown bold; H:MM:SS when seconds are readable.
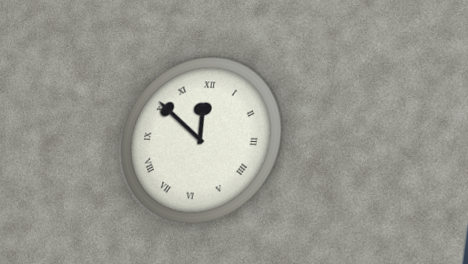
**11:51**
